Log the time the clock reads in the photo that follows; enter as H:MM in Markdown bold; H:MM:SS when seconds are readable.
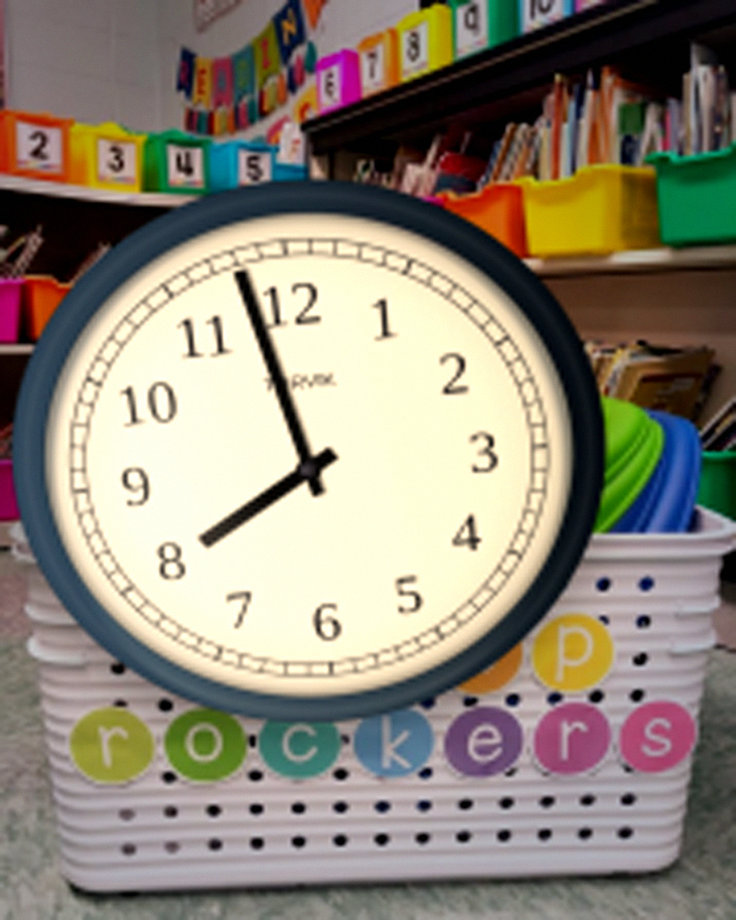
**7:58**
